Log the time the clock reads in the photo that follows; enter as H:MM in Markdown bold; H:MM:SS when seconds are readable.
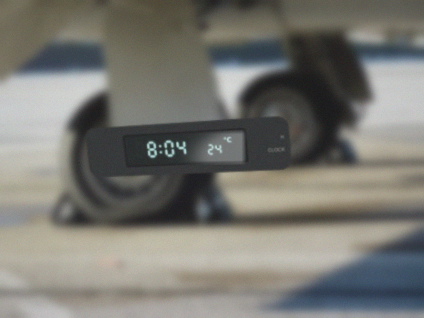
**8:04**
